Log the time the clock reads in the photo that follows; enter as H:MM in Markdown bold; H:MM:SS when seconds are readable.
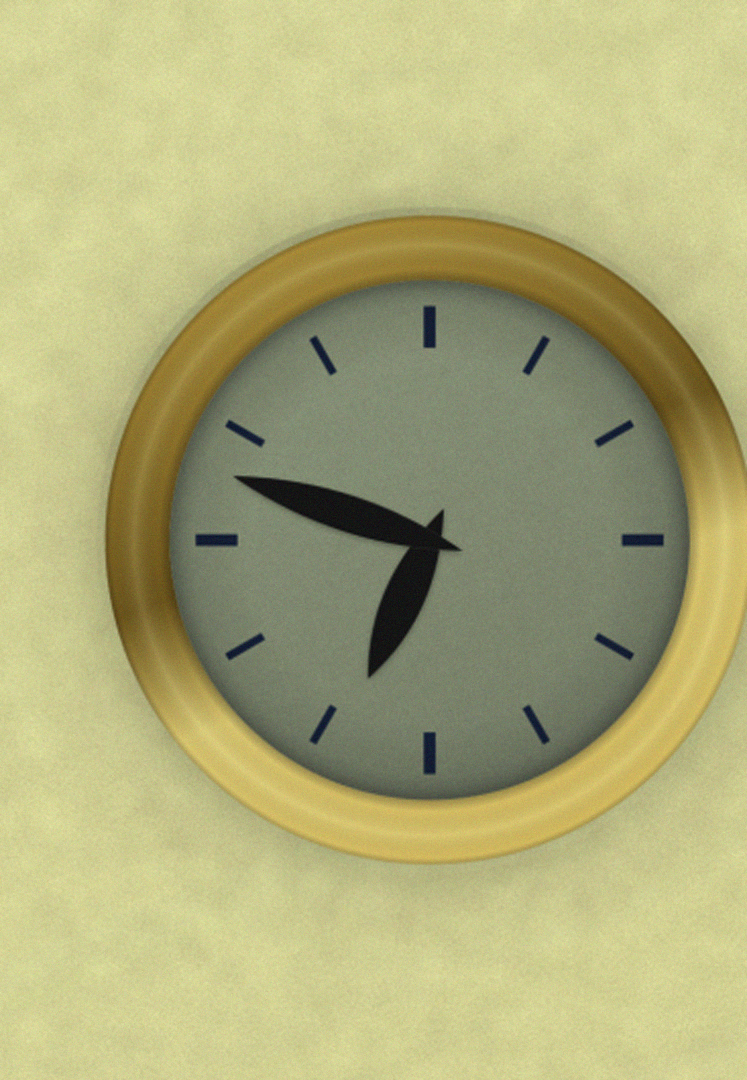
**6:48**
